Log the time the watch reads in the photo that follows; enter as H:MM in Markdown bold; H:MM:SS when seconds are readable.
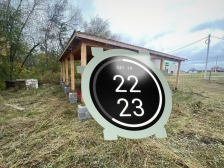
**22:23**
